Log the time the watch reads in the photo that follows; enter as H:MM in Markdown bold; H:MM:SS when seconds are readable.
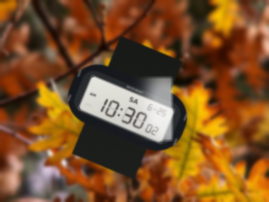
**10:30**
